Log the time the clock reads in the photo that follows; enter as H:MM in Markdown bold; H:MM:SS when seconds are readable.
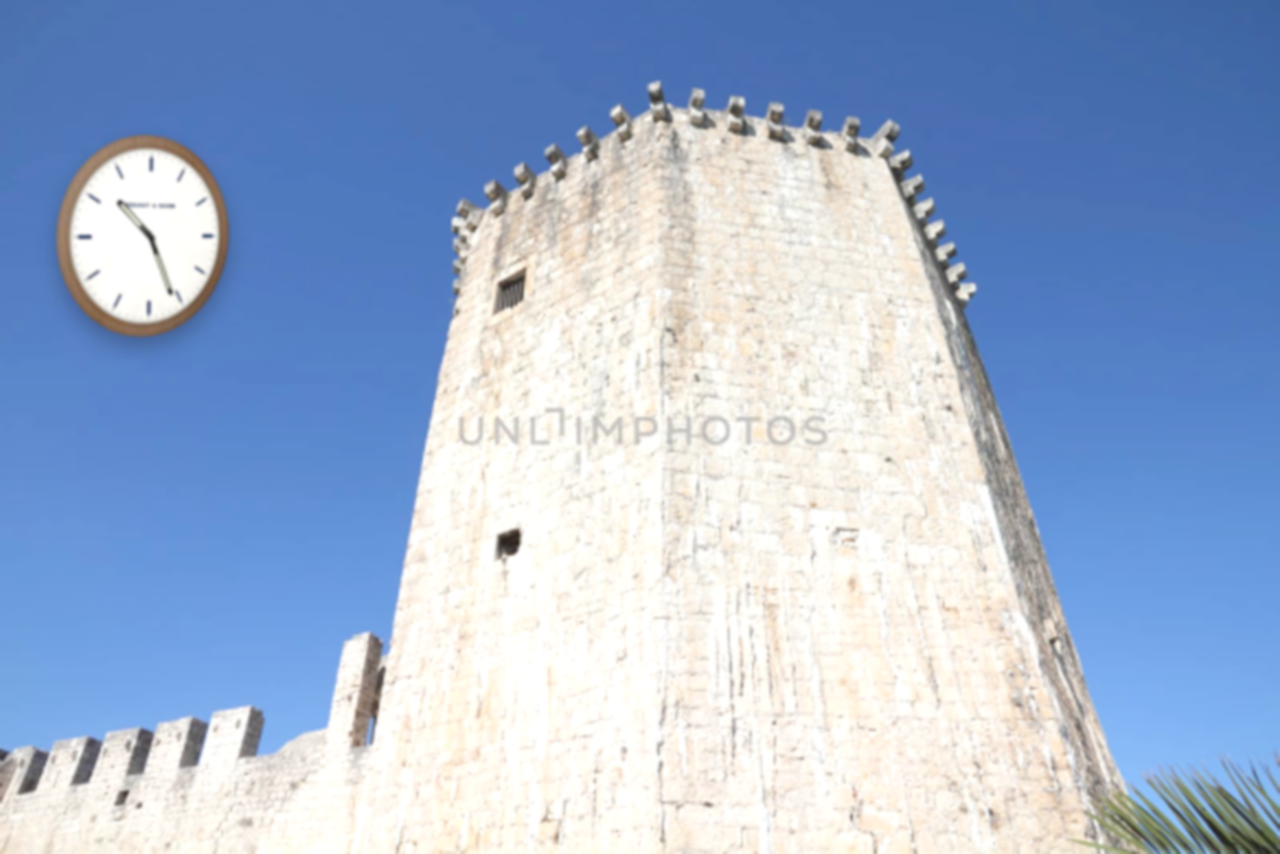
**10:26**
